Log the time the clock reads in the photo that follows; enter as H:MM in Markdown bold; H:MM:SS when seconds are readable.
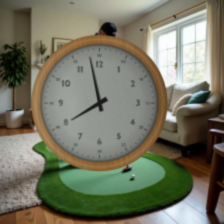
**7:58**
